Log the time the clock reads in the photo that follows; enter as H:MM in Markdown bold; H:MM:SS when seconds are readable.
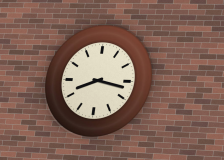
**8:17**
